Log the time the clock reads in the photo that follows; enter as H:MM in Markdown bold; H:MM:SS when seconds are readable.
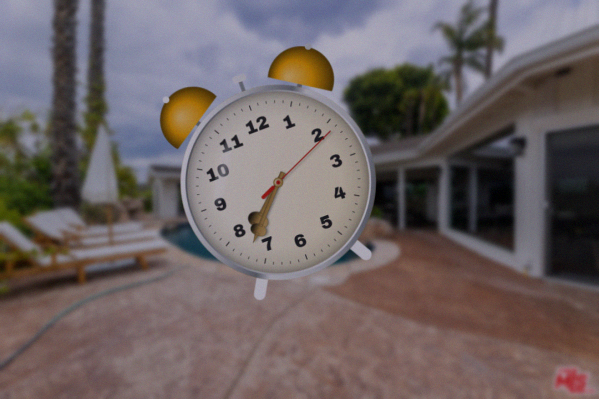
**7:37:11**
